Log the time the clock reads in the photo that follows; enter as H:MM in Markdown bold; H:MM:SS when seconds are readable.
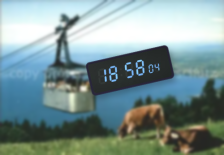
**18:58:04**
